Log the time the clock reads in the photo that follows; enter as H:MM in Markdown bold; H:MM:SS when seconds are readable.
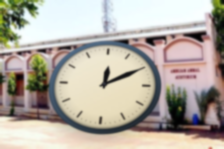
**12:10**
